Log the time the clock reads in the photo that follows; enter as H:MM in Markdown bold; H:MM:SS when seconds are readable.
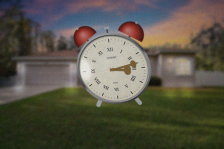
**3:13**
